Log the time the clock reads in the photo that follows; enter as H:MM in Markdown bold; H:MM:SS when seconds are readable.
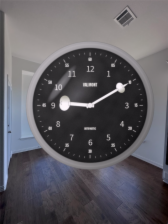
**9:10**
